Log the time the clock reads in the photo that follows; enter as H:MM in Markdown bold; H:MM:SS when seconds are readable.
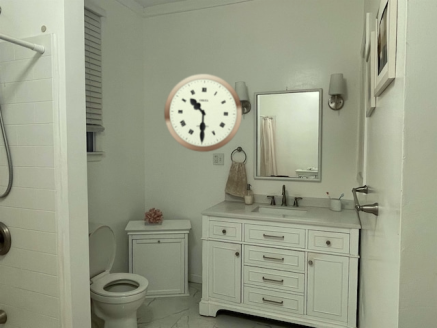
**10:30**
